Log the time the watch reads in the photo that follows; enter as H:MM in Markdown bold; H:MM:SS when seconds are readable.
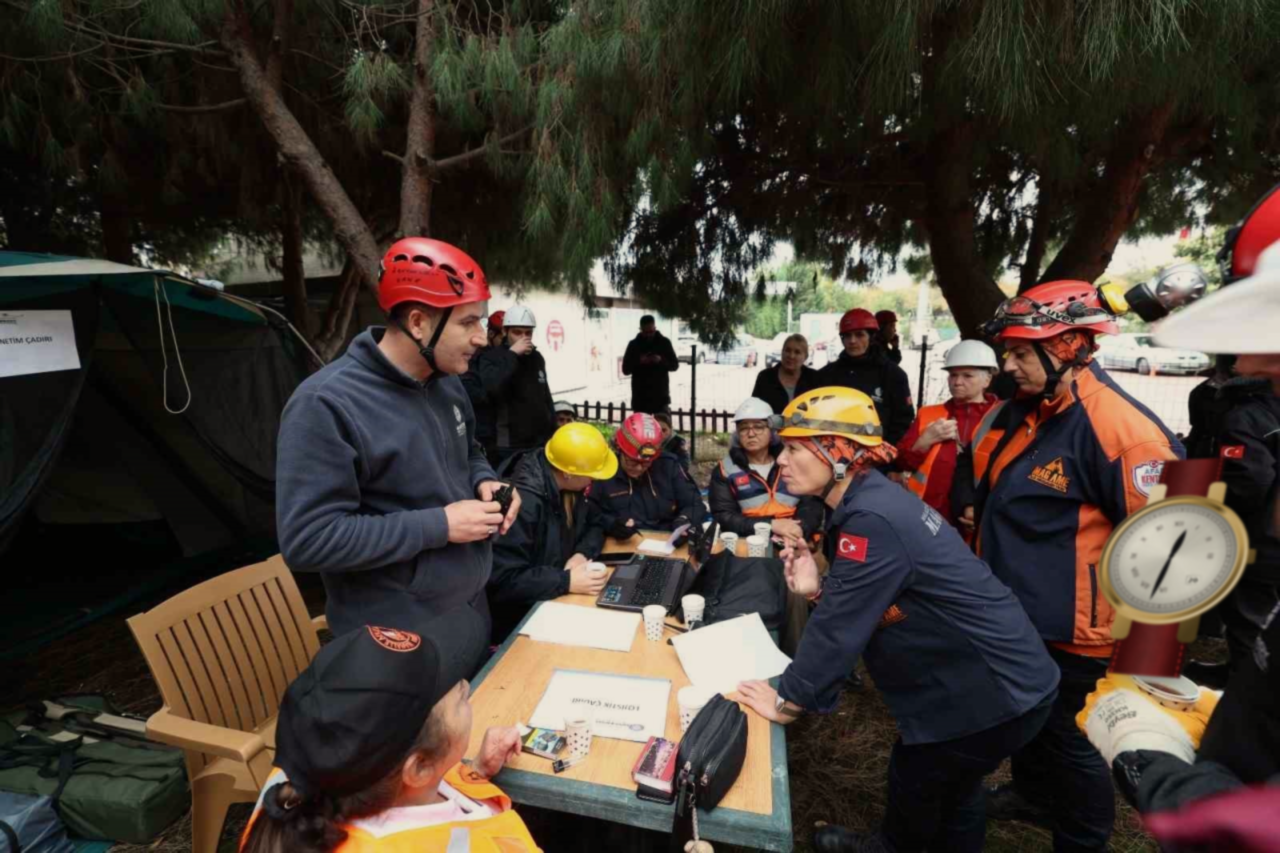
**12:32**
